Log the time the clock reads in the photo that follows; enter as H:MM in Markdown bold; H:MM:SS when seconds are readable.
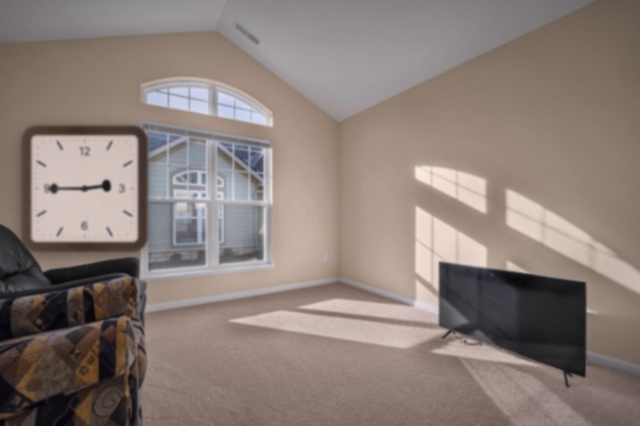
**2:45**
